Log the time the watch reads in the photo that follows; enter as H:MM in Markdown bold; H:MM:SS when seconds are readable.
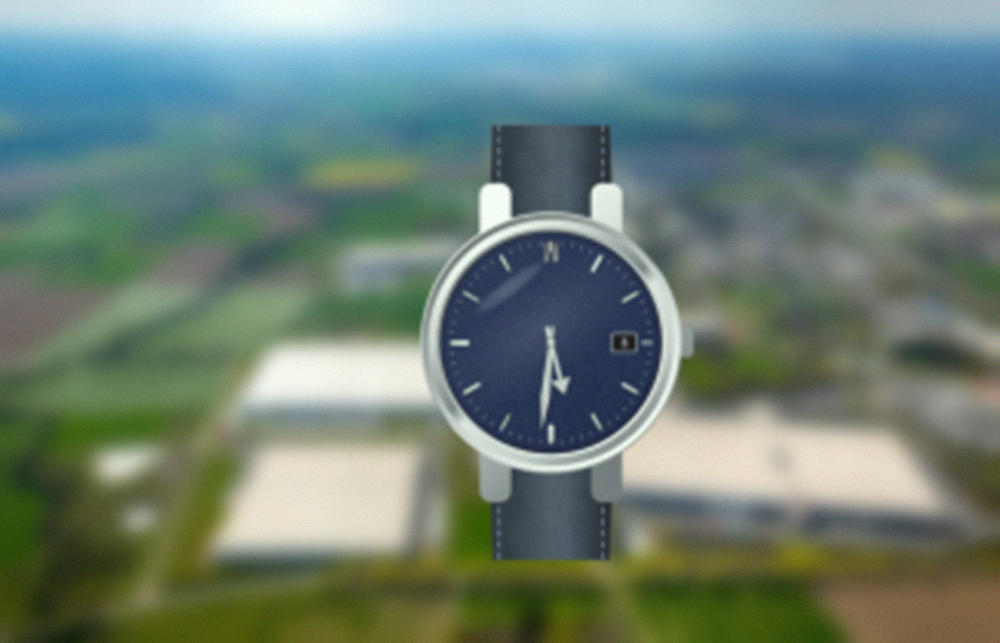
**5:31**
